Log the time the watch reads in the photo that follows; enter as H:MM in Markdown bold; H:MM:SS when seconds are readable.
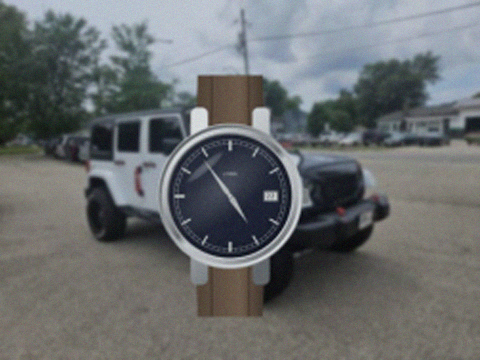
**4:54**
